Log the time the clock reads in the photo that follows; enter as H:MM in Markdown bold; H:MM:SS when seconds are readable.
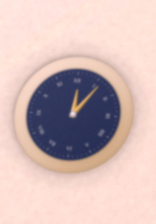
**12:06**
